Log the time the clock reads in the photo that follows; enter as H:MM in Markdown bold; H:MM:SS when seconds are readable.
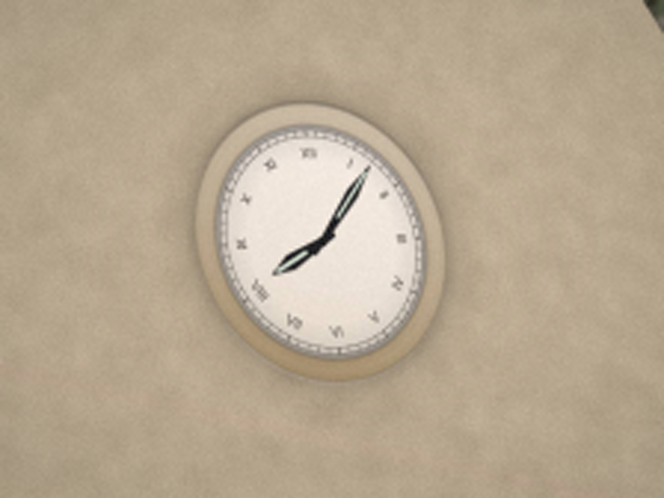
**8:07**
